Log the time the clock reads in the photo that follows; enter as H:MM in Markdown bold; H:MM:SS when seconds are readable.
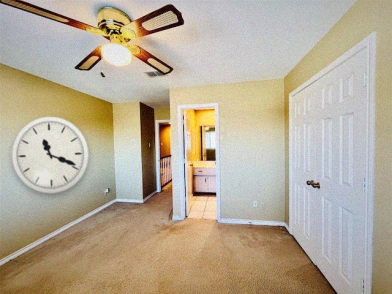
**11:19**
